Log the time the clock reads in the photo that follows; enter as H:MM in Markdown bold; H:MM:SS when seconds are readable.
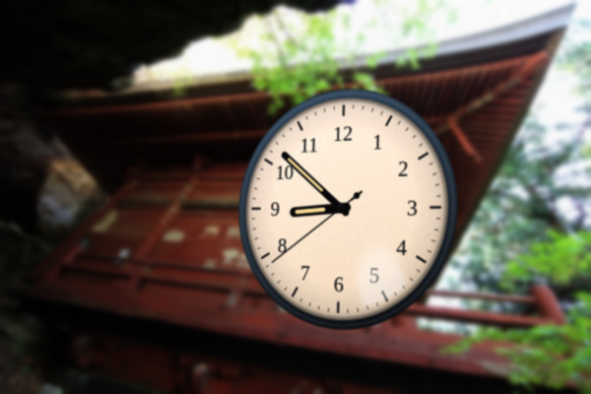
**8:51:39**
